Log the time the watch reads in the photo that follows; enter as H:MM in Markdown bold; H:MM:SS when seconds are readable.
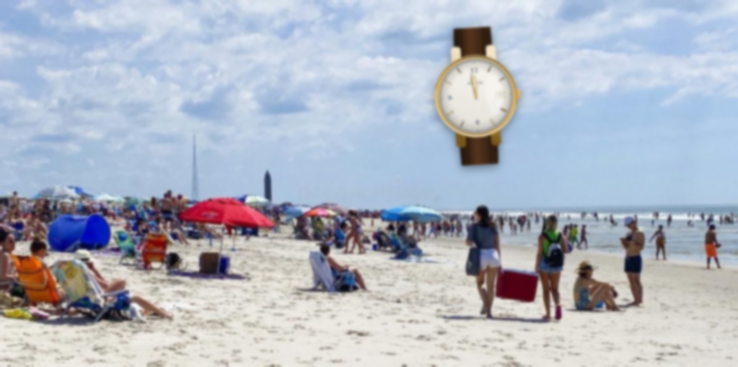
**11:59**
